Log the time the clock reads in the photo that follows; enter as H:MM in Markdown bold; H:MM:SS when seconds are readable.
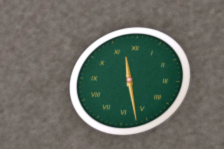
**11:27**
